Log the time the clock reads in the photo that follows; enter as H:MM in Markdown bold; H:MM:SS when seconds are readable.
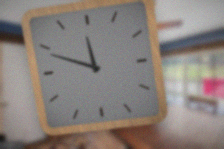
**11:49**
